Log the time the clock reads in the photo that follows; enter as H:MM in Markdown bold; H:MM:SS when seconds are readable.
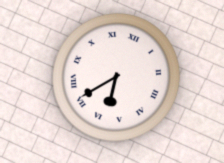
**5:36**
